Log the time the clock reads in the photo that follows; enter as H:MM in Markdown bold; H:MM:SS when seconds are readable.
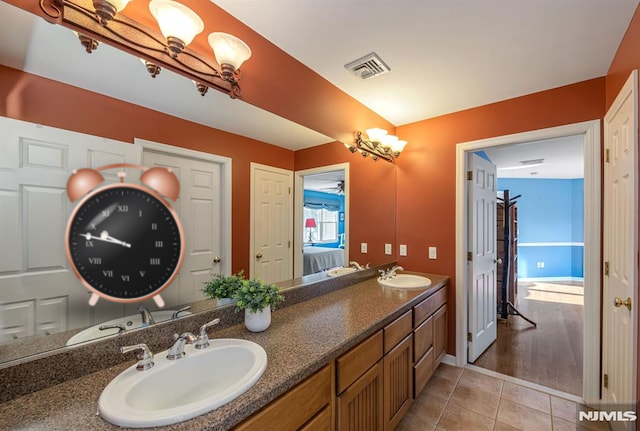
**9:47**
